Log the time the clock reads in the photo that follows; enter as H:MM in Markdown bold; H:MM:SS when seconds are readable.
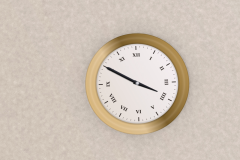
**3:50**
